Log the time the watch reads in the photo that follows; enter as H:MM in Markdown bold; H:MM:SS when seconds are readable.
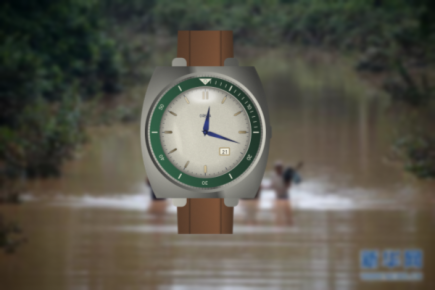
**12:18**
